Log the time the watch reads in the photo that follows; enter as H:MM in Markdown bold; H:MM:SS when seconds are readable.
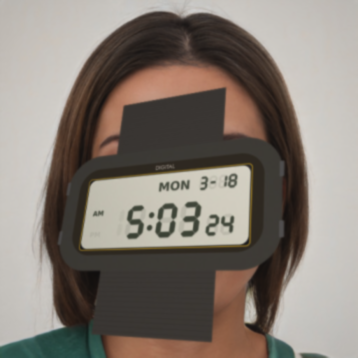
**5:03:24**
